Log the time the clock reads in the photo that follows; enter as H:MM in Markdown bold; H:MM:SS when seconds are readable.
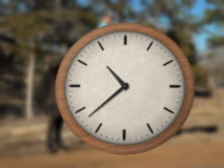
**10:38**
